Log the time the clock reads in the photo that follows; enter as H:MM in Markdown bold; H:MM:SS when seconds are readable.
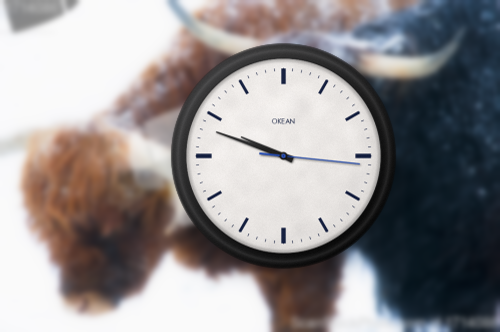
**9:48:16**
